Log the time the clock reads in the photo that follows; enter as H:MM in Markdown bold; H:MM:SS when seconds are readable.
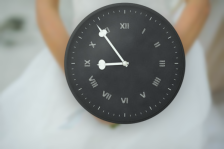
**8:54**
